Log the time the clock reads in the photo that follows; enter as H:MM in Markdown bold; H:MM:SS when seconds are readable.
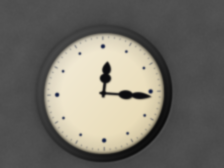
**12:16**
